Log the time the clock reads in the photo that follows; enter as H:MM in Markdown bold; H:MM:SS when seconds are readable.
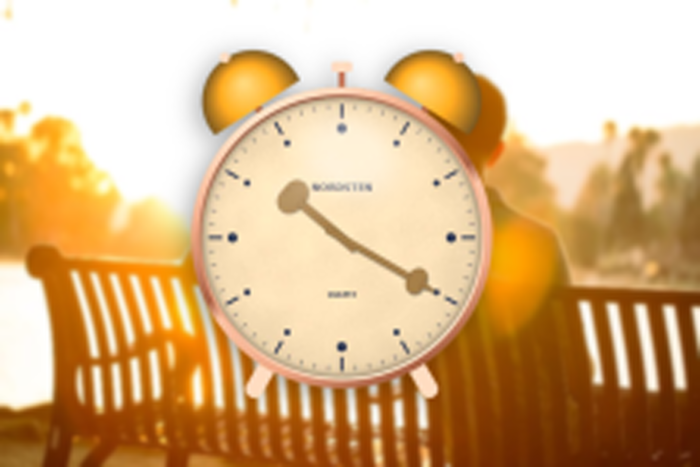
**10:20**
